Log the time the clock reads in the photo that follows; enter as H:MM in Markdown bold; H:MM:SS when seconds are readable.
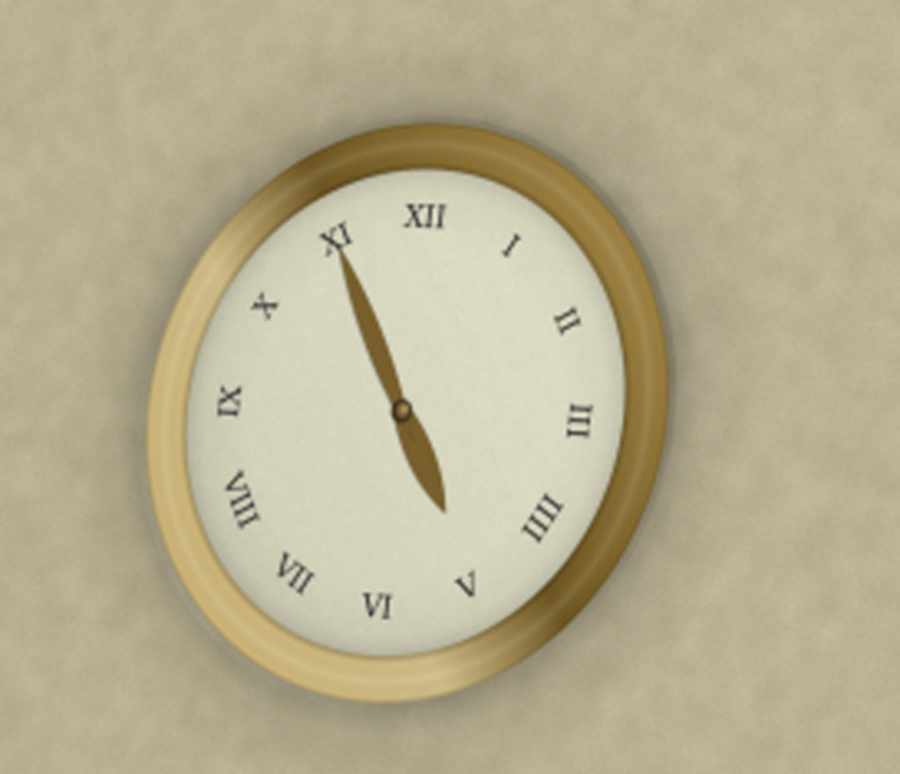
**4:55**
